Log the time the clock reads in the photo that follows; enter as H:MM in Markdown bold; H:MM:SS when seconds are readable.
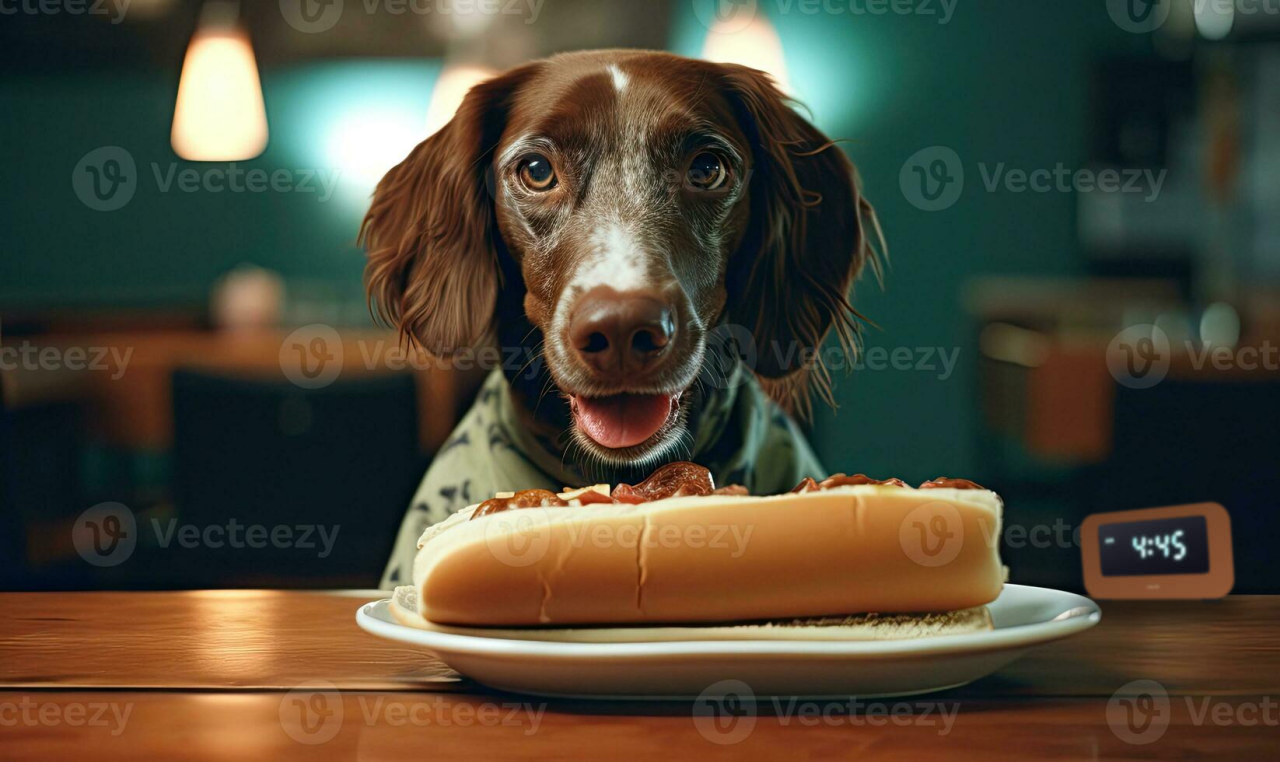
**4:45**
